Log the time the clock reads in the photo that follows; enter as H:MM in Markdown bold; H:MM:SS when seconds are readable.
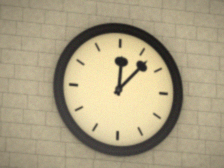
**12:07**
